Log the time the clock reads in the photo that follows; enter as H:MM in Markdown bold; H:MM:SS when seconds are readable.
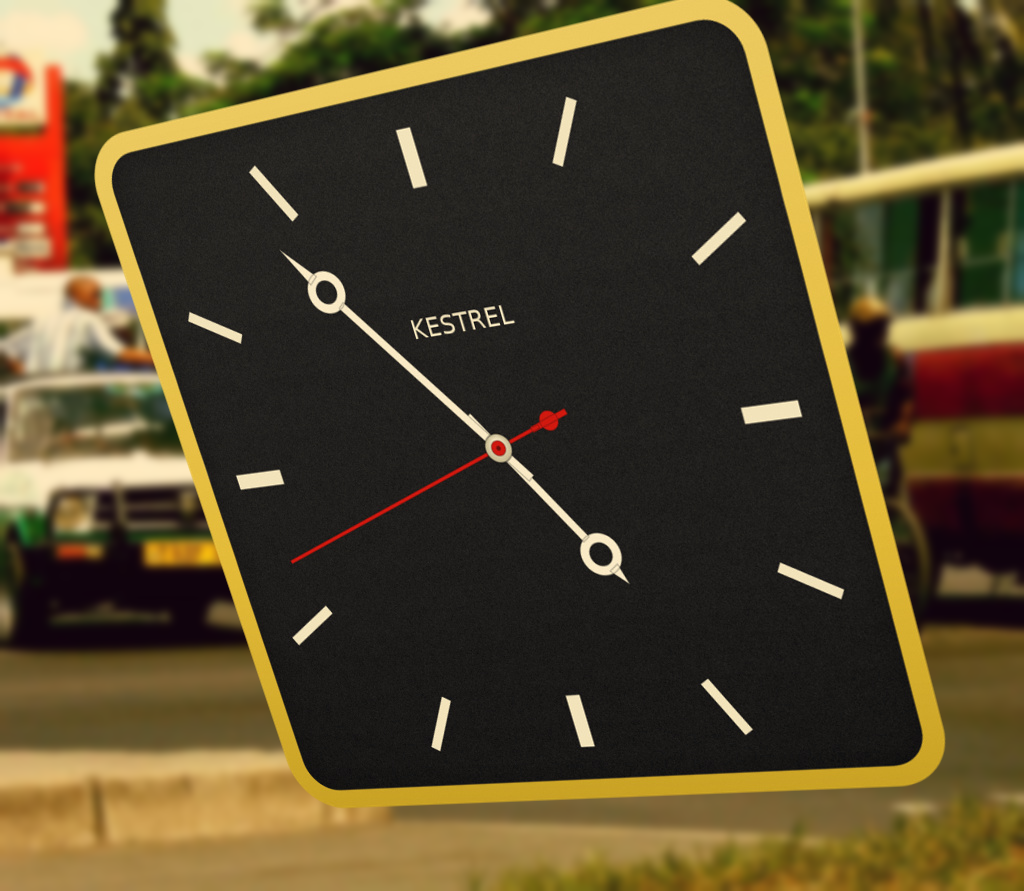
**4:53:42**
